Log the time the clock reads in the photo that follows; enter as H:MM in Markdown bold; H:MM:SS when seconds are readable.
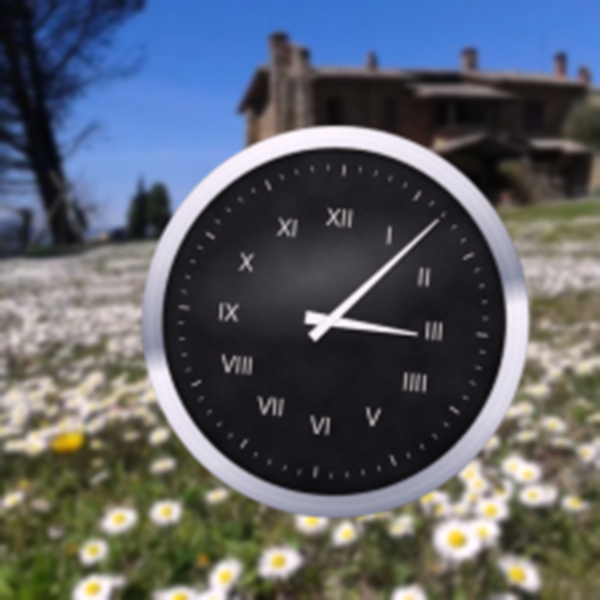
**3:07**
